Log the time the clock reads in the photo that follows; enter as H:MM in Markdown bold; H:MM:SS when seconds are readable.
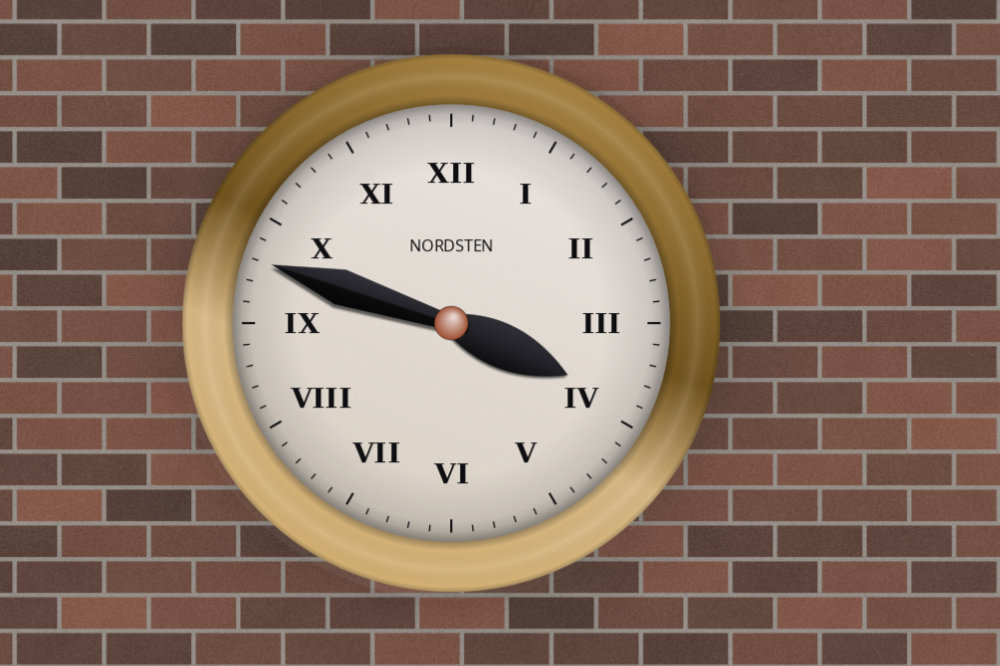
**3:48**
